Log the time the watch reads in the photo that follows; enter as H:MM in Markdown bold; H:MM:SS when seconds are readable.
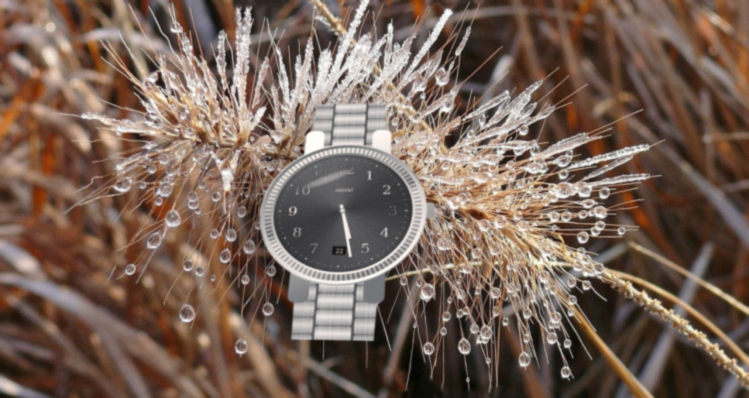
**5:28**
